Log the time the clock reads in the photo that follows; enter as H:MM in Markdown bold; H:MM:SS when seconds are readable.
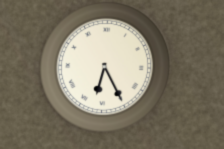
**6:25**
